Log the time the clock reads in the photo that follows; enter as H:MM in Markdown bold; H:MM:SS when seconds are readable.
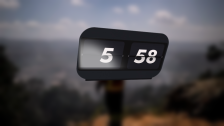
**5:58**
